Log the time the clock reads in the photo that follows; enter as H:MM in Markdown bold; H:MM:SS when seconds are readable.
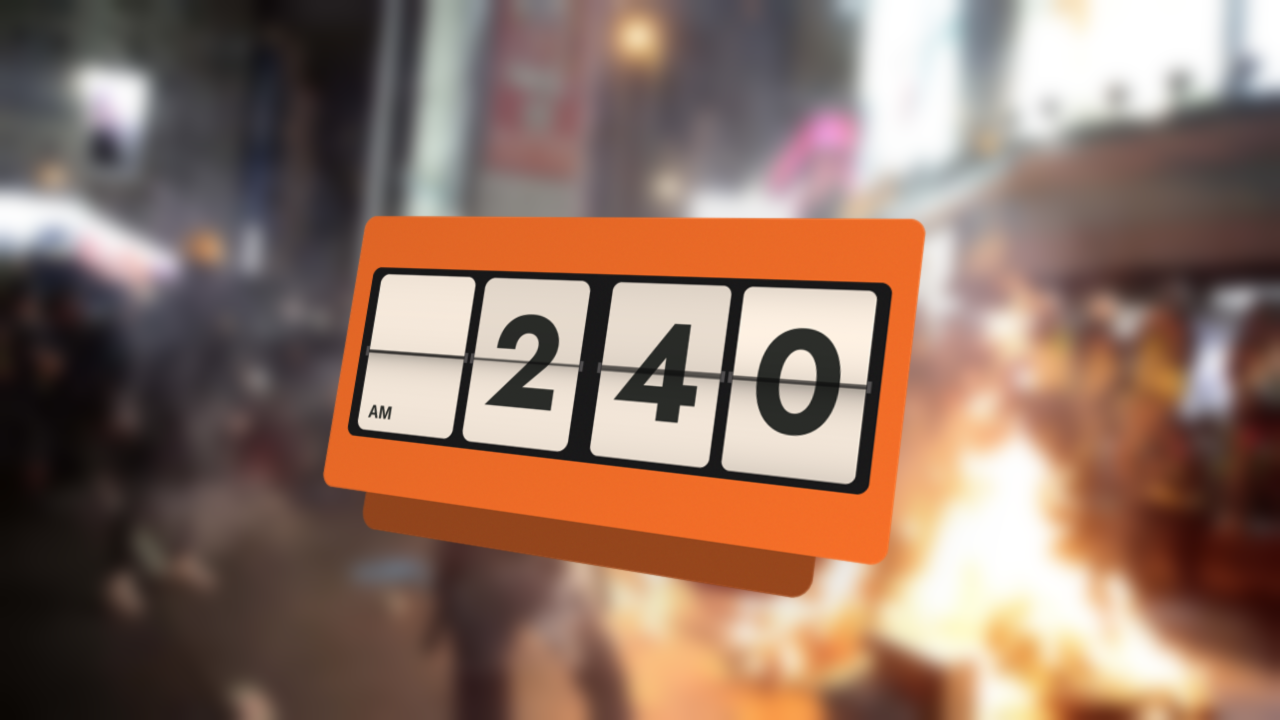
**2:40**
